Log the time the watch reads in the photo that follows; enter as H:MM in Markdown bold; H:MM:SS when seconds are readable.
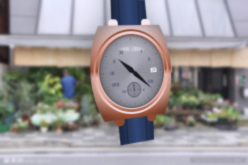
**10:22**
